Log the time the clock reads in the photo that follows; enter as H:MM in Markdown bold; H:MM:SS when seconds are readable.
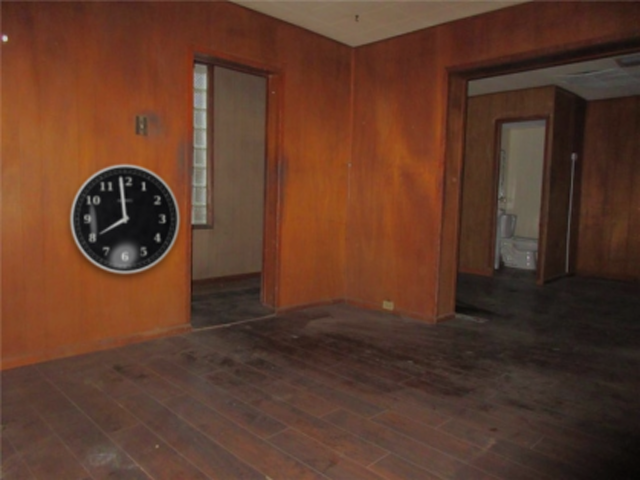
**7:59**
